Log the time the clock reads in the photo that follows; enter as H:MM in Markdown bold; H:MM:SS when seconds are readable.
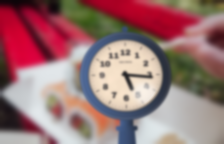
**5:16**
